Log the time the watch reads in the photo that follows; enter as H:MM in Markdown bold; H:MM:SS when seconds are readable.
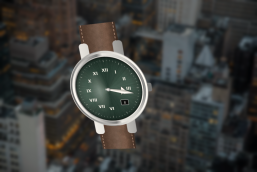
**3:17**
